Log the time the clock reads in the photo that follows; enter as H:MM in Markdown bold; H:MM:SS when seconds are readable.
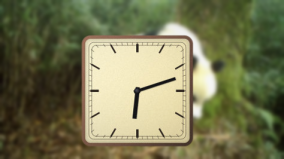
**6:12**
